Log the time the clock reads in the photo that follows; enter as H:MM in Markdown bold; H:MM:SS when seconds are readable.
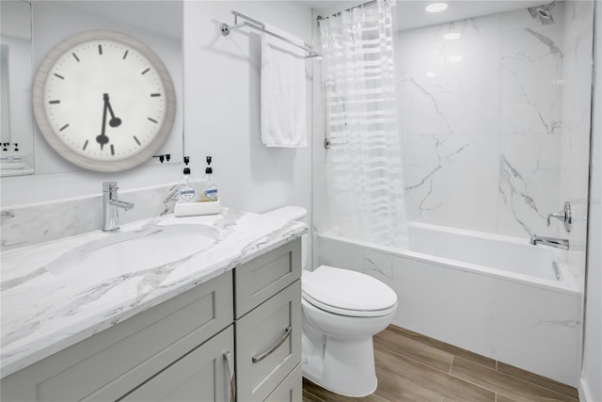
**5:32**
